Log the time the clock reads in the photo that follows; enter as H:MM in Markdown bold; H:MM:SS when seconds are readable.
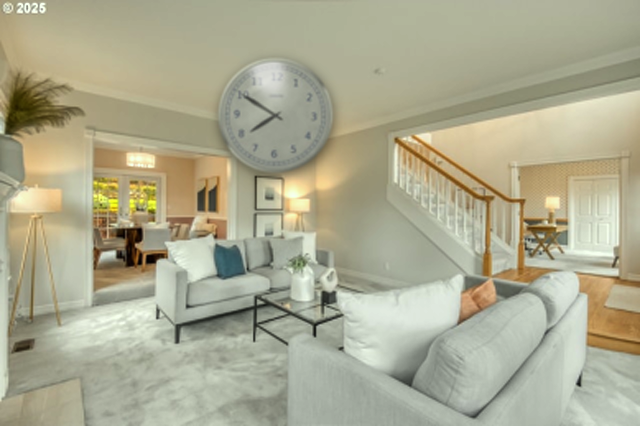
**7:50**
